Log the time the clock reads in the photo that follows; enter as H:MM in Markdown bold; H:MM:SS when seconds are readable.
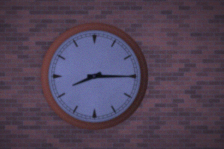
**8:15**
